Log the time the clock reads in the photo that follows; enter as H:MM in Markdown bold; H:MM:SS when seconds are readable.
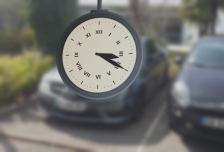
**3:20**
